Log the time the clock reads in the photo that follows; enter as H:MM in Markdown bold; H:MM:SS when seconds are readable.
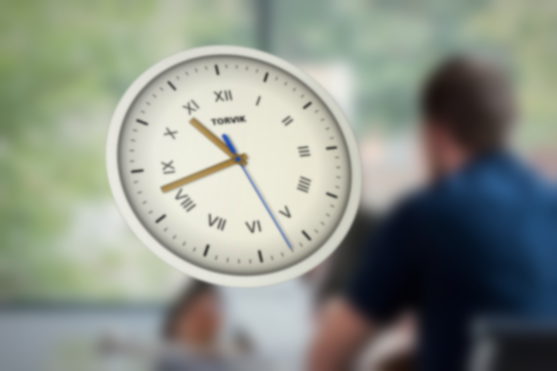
**10:42:27**
